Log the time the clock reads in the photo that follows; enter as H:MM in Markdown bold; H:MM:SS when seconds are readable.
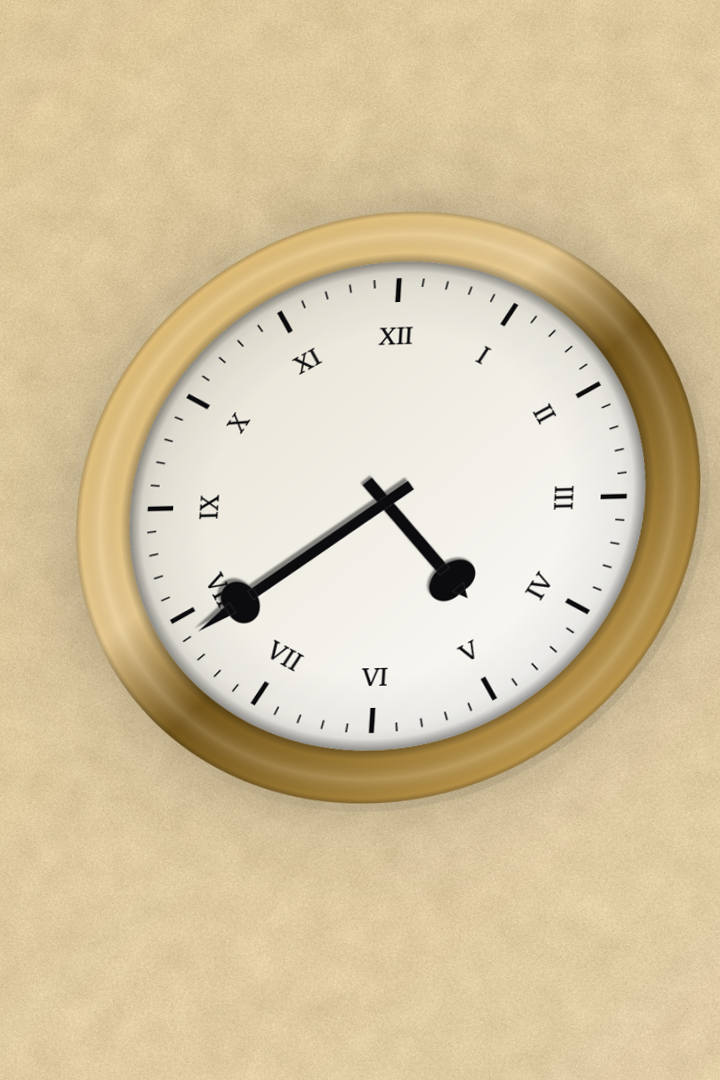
**4:39**
